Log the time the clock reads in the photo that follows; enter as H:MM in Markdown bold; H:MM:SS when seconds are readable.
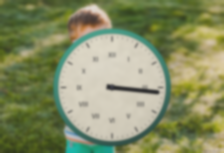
**3:16**
